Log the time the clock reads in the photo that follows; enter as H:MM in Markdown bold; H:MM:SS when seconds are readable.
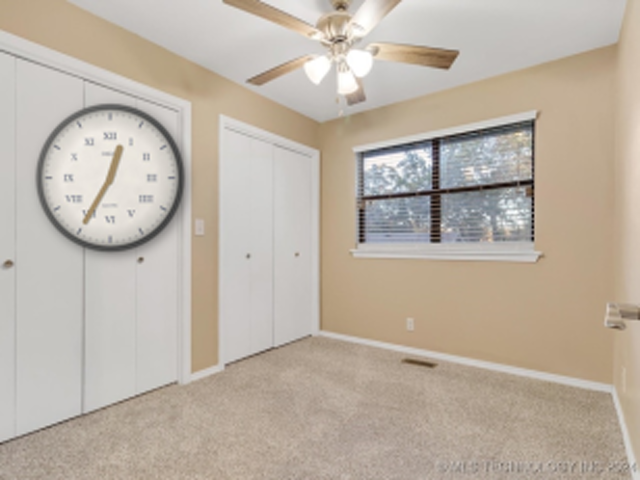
**12:35**
